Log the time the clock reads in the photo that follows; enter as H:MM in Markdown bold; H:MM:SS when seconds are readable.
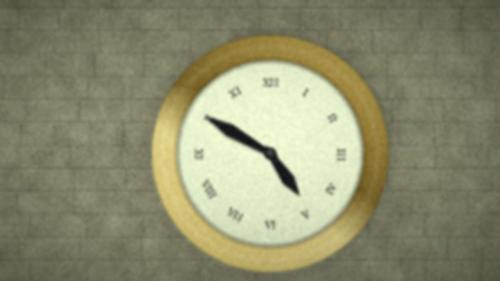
**4:50**
